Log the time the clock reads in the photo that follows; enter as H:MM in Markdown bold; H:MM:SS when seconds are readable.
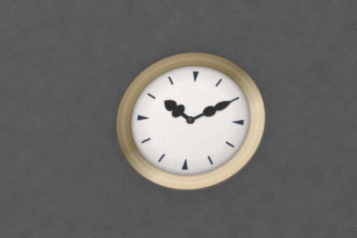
**10:10**
